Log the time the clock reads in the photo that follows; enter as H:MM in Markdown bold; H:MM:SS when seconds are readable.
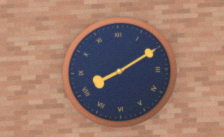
**8:10**
